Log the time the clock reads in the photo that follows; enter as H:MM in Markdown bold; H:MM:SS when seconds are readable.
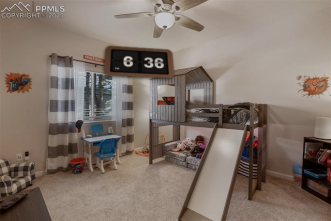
**6:36**
